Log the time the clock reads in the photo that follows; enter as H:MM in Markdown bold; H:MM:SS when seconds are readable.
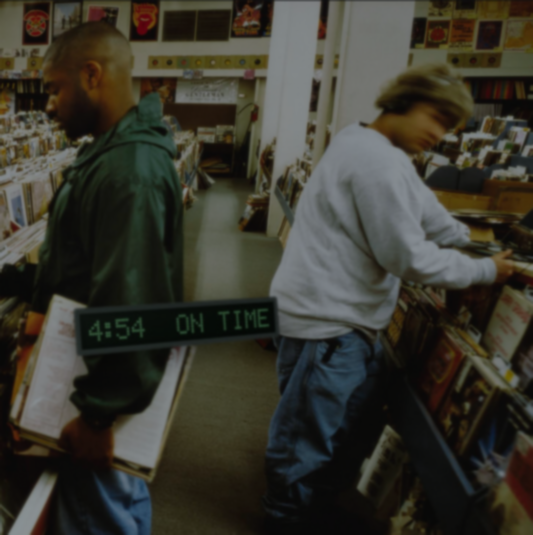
**4:54**
